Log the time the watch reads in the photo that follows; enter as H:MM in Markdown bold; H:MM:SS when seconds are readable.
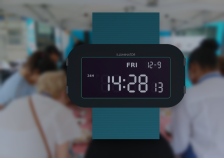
**14:28:13**
